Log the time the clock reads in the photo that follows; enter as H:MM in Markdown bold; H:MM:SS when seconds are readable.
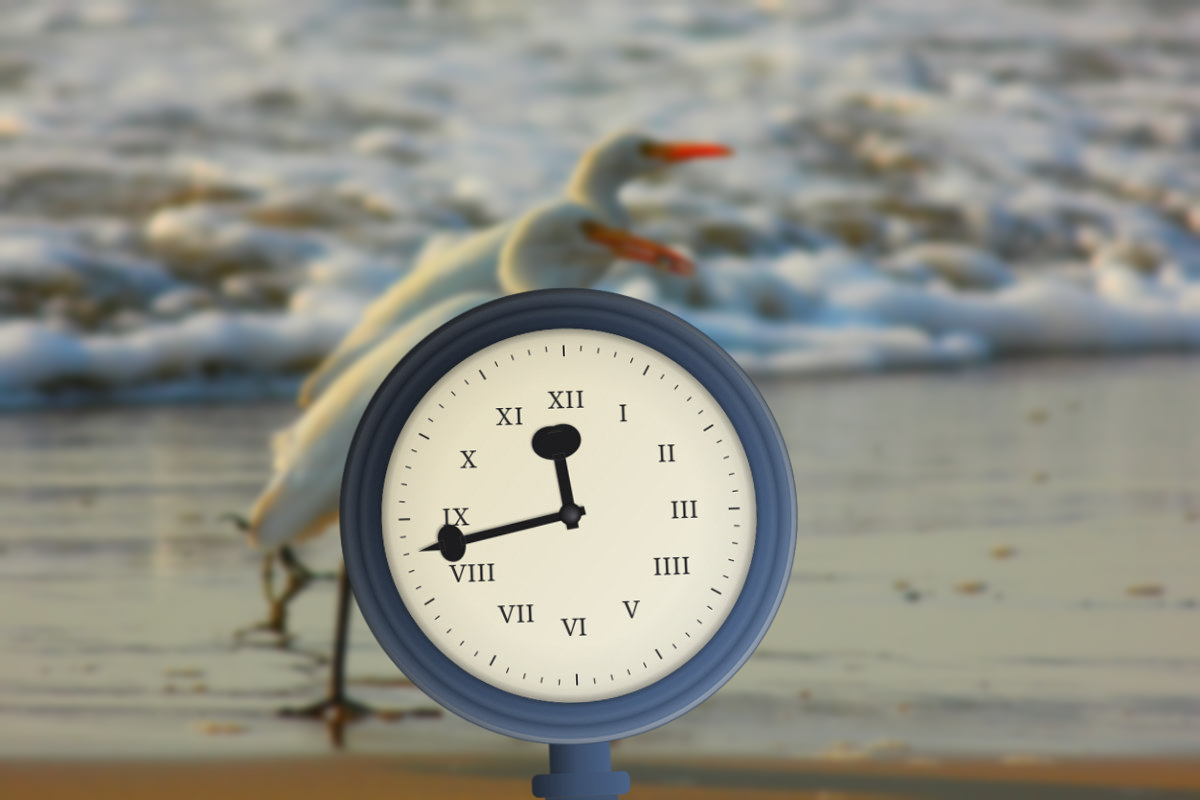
**11:43**
